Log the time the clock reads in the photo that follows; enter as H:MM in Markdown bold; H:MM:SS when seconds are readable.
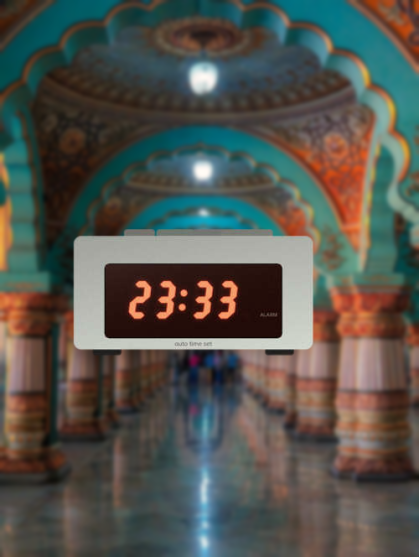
**23:33**
